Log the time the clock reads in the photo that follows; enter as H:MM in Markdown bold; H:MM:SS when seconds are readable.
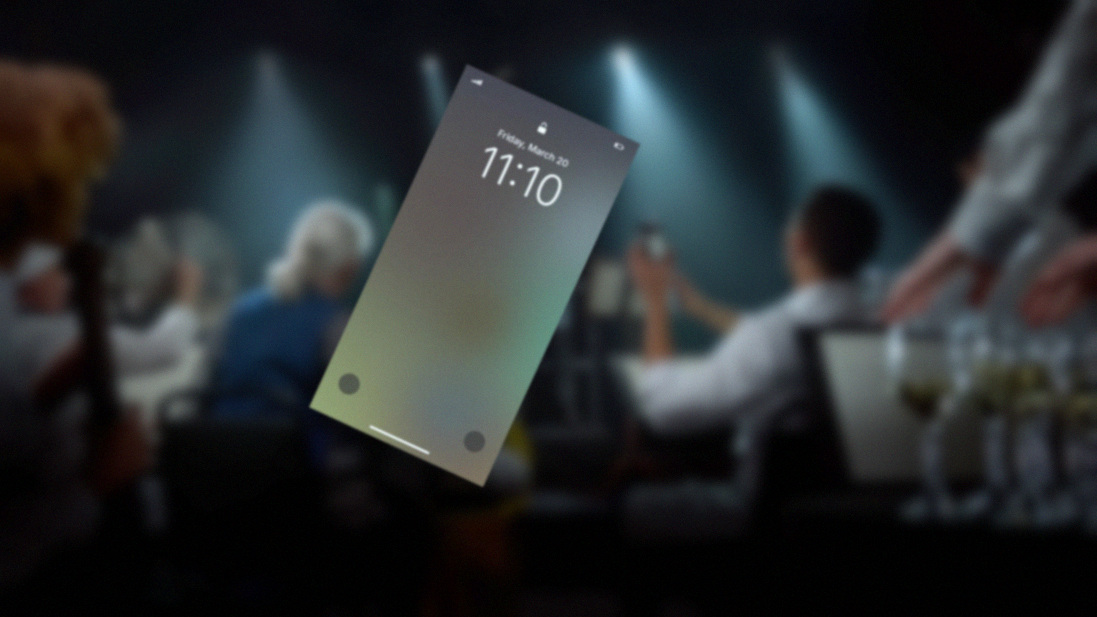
**11:10**
